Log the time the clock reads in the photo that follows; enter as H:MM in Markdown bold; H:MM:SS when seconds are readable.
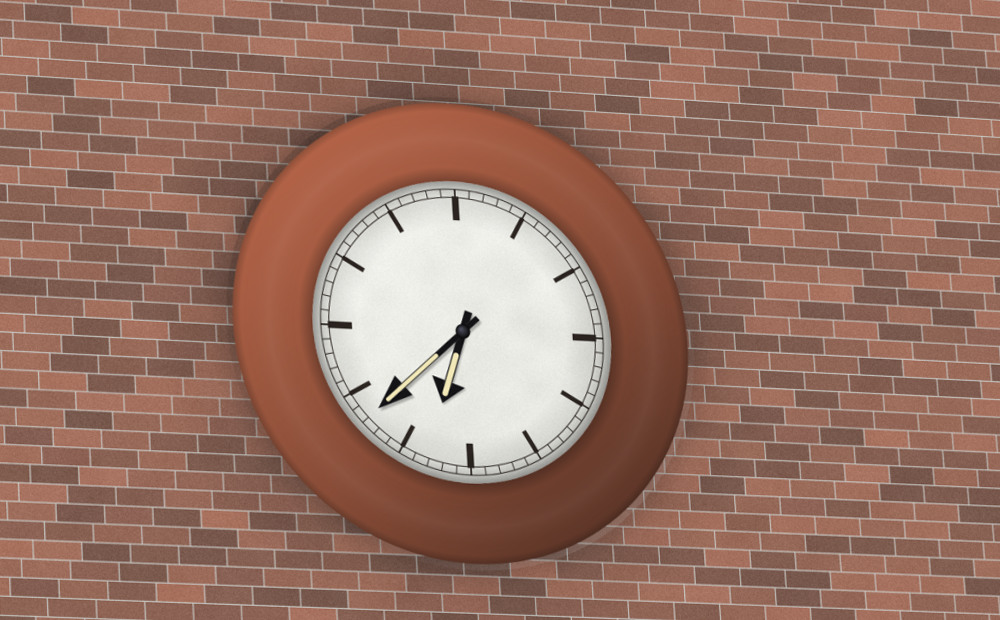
**6:38**
